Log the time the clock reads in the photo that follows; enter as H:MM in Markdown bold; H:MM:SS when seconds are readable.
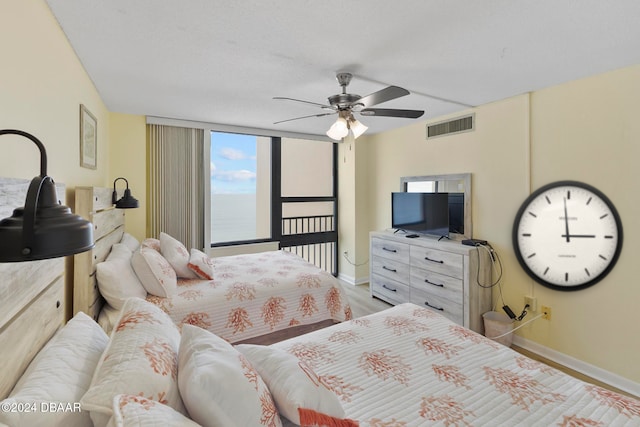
**2:59**
